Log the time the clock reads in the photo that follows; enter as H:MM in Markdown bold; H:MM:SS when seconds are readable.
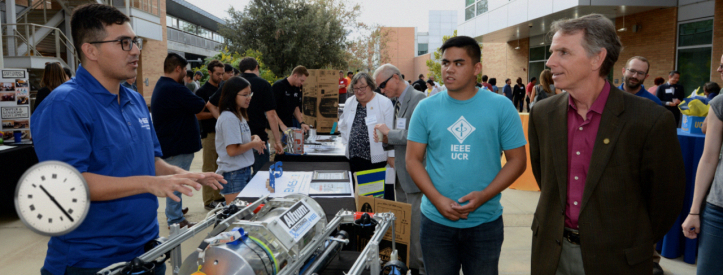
**10:22**
